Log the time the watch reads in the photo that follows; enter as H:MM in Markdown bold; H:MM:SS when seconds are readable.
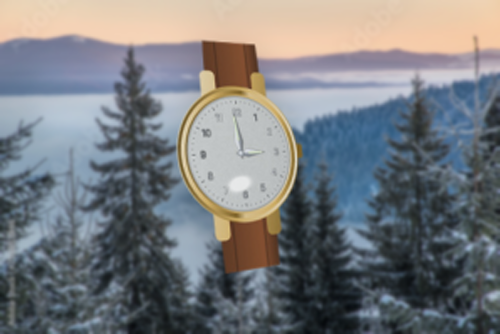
**2:59**
